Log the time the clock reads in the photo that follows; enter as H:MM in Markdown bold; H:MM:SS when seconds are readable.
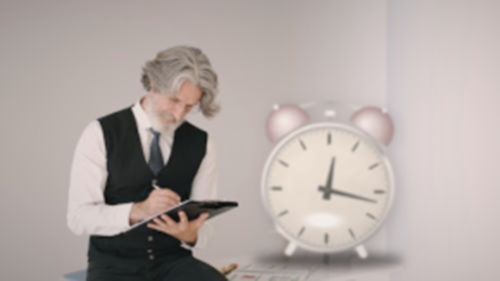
**12:17**
